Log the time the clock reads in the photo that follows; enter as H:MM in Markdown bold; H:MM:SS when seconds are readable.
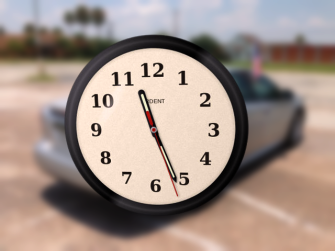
**11:26:27**
